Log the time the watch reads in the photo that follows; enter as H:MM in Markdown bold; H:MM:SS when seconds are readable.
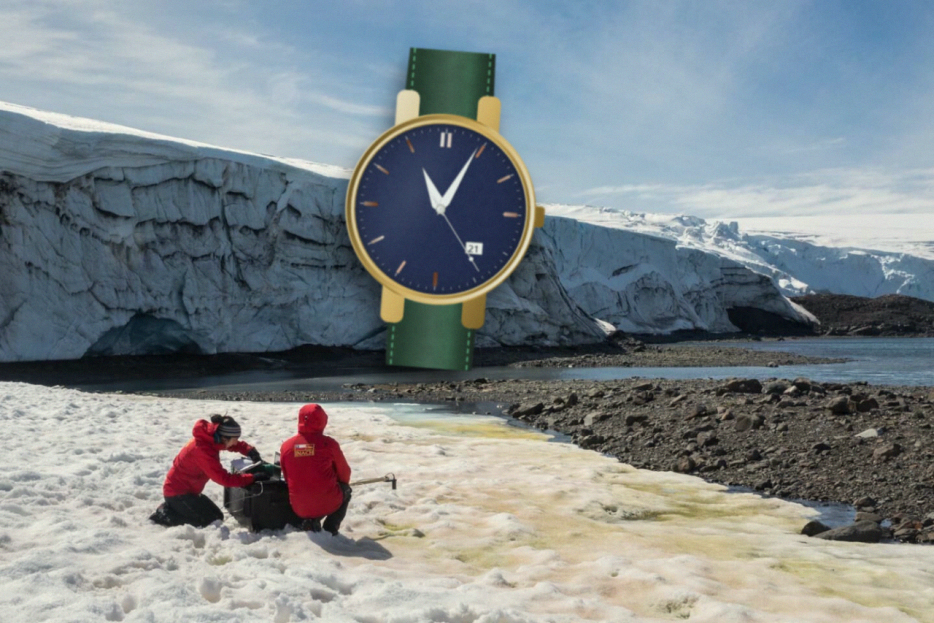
**11:04:24**
